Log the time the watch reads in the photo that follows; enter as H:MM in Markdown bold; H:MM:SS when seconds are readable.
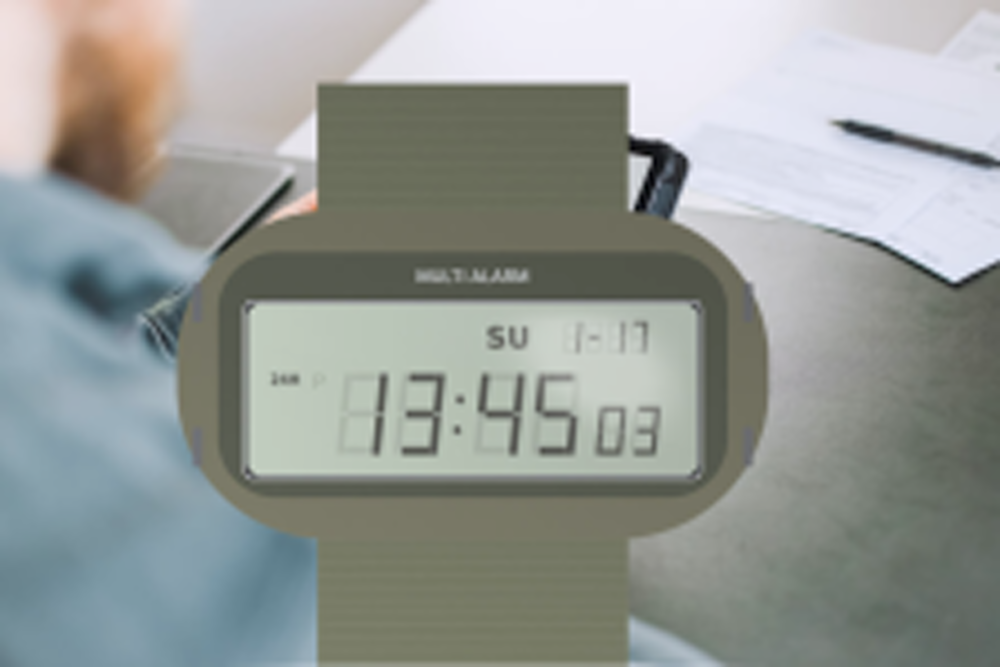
**13:45:03**
